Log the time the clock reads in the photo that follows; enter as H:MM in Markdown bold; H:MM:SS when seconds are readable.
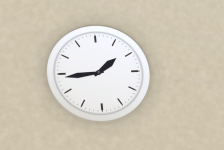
**1:44**
